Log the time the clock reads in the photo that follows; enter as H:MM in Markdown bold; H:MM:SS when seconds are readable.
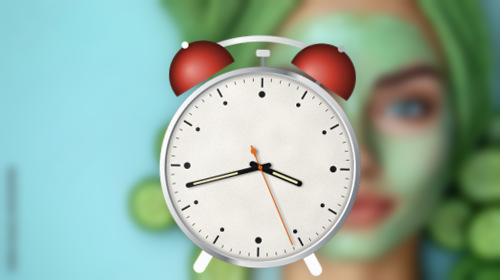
**3:42:26**
